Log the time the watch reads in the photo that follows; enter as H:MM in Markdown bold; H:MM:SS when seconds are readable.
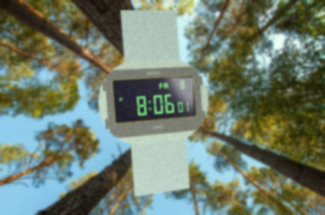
**8:06**
